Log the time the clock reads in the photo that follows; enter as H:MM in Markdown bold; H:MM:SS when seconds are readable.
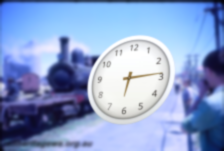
**6:14**
